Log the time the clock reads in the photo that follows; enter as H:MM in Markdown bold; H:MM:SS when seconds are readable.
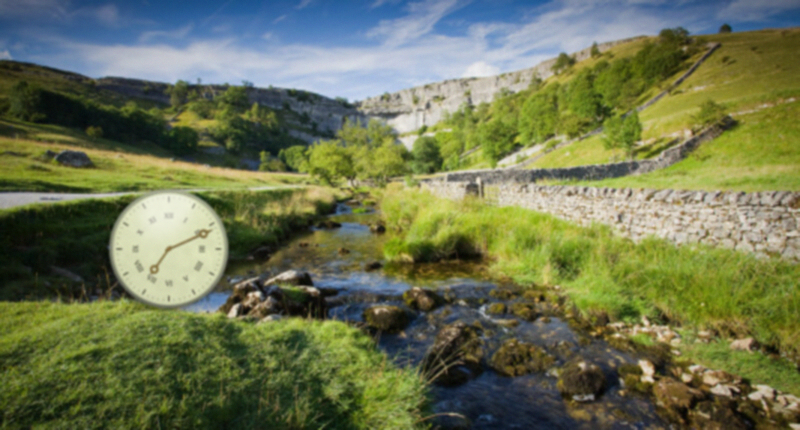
**7:11**
